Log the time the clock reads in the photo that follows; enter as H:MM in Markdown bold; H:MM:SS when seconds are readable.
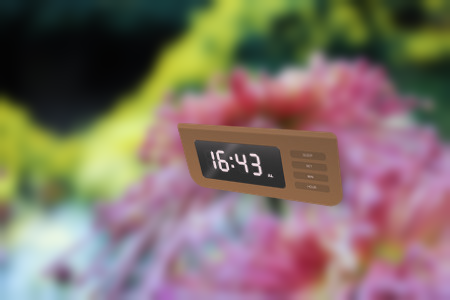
**16:43**
